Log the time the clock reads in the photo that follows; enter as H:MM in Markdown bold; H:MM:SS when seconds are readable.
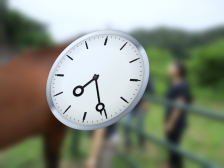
**7:26**
